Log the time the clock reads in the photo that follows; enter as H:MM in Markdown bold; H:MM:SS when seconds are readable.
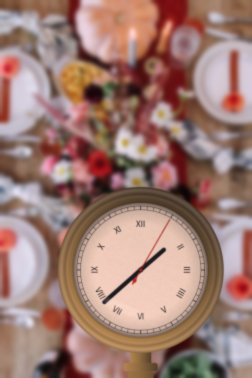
**1:38:05**
